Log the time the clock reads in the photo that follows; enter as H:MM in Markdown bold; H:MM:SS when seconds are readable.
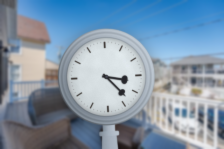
**3:23**
